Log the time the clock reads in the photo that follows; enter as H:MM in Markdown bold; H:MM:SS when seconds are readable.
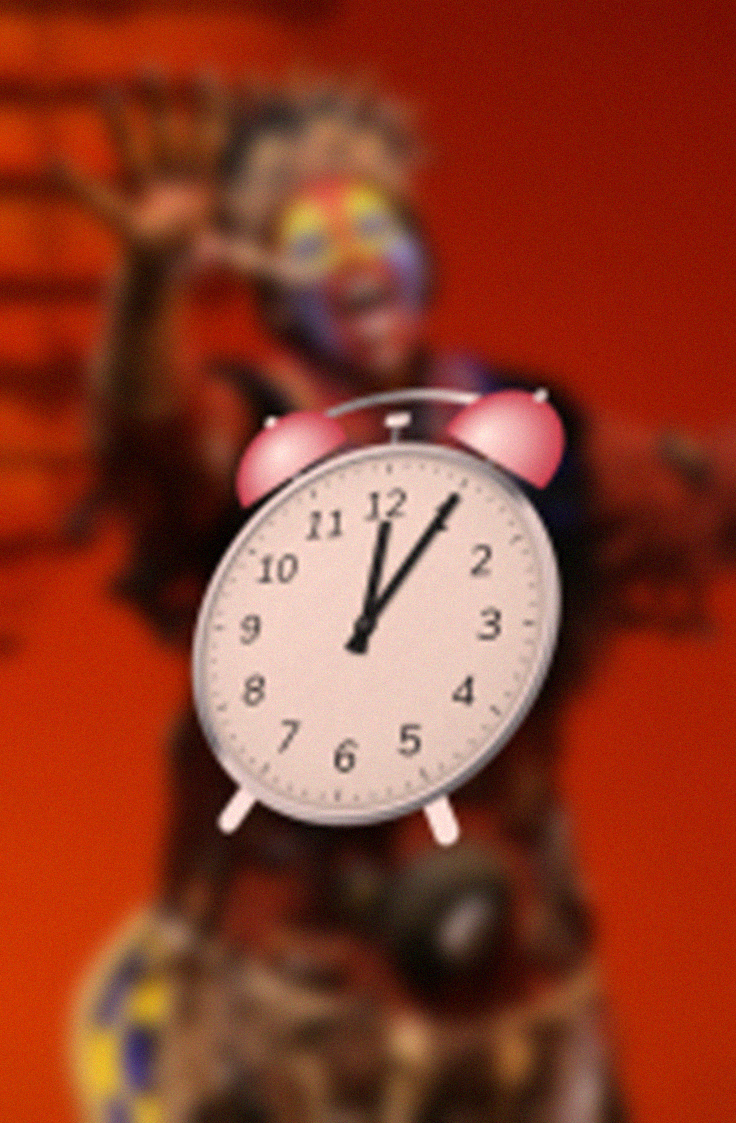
**12:05**
